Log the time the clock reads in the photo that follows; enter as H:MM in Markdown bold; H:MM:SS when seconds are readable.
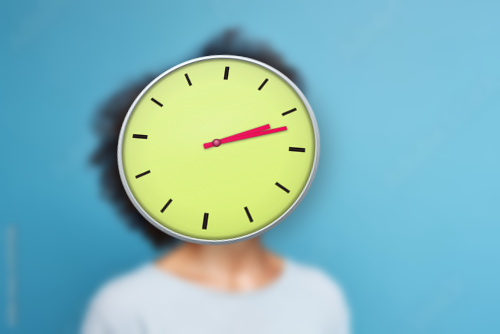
**2:12**
